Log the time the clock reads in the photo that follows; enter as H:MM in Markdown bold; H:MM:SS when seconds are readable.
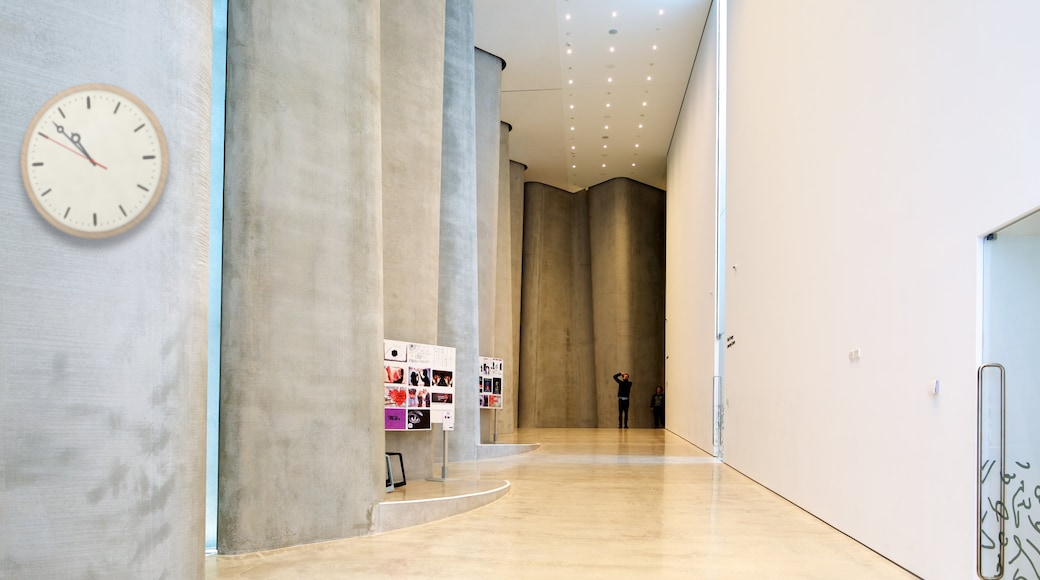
**10:52:50**
